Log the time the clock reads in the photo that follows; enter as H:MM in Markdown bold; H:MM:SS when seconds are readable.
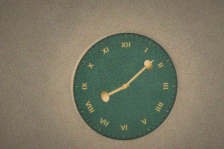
**8:08**
